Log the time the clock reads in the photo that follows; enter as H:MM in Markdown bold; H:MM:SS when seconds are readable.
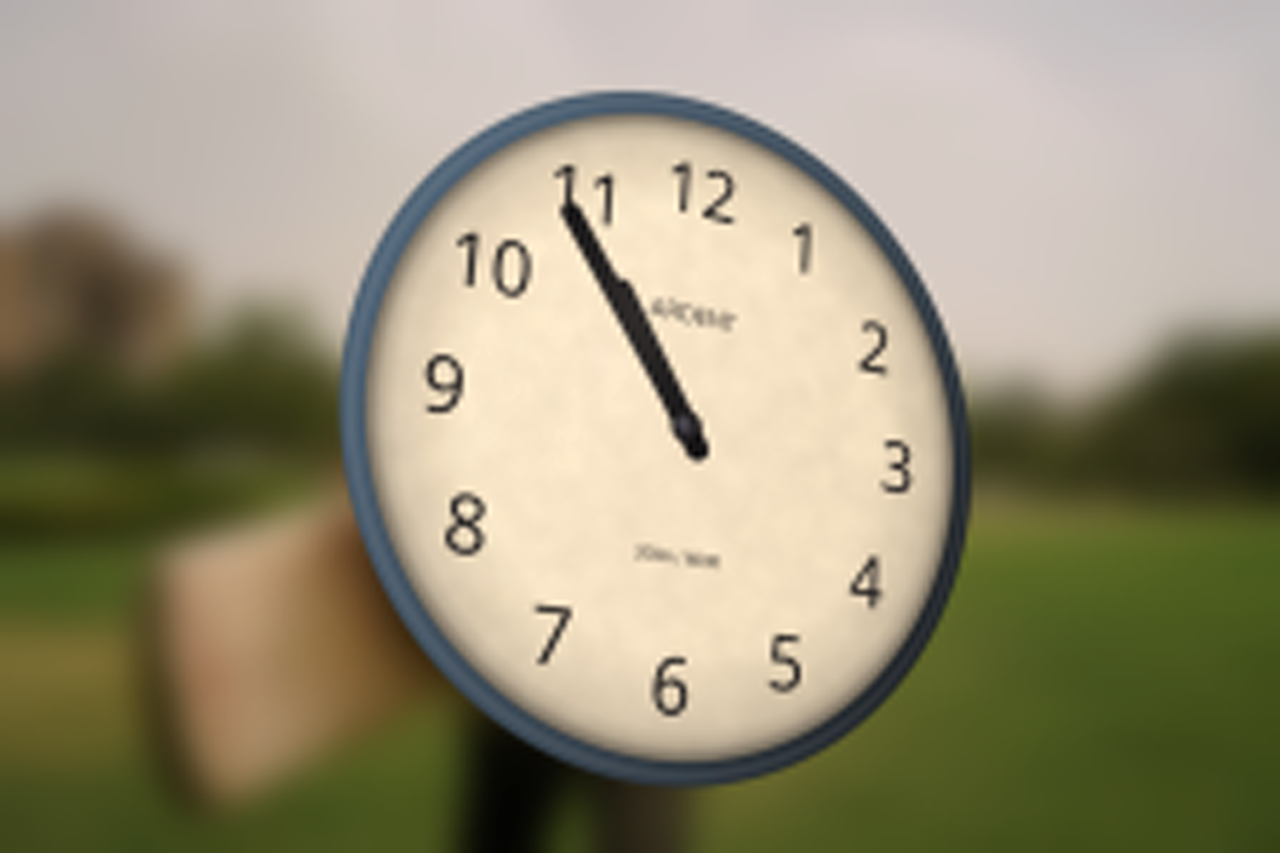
**10:54**
